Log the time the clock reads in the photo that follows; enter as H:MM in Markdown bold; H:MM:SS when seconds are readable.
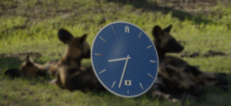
**8:33**
